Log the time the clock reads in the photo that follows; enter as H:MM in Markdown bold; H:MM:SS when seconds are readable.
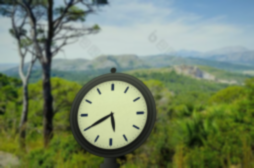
**5:40**
